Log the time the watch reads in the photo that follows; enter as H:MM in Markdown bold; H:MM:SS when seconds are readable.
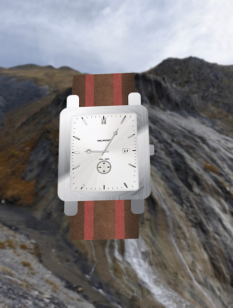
**9:05**
